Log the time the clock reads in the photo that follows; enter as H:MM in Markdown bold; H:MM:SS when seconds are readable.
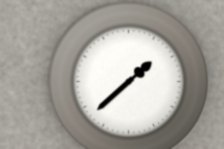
**1:38**
